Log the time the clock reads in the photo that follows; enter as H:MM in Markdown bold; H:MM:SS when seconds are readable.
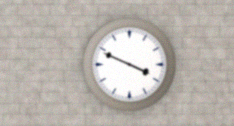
**3:49**
